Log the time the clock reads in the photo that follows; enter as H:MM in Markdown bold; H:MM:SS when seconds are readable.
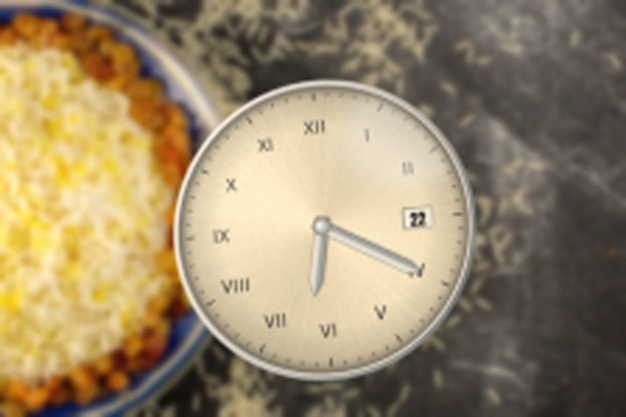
**6:20**
